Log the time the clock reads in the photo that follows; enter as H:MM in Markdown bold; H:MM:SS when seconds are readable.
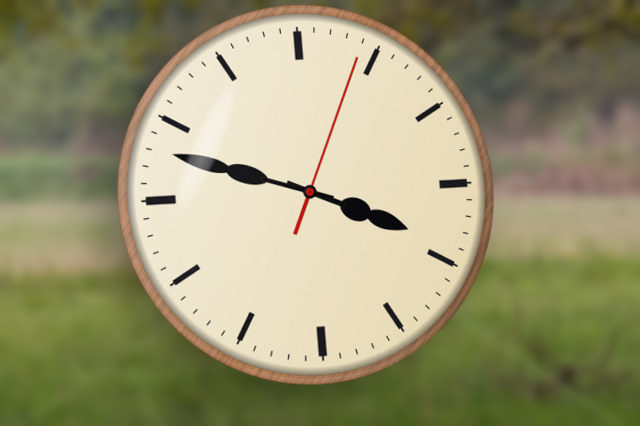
**3:48:04**
